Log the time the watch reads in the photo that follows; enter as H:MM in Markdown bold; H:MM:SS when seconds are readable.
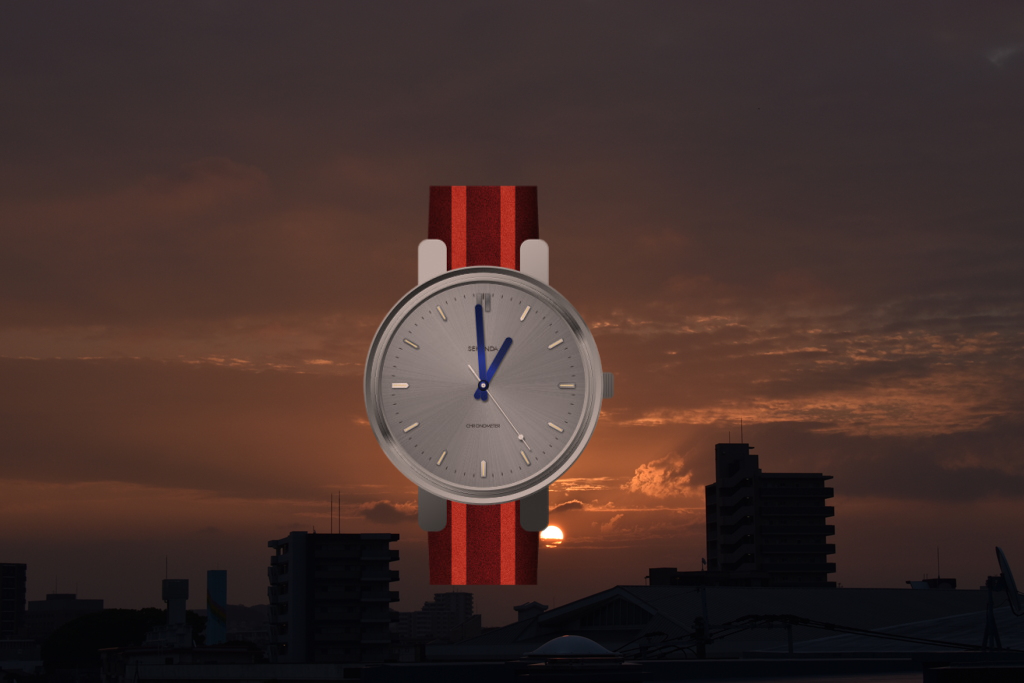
**12:59:24**
